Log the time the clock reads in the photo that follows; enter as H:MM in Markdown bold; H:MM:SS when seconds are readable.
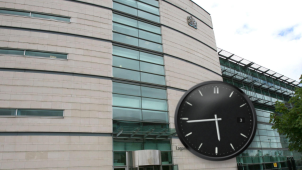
**5:44**
